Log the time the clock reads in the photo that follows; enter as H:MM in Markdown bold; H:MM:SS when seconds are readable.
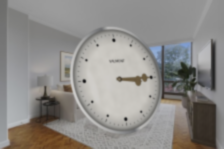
**3:15**
